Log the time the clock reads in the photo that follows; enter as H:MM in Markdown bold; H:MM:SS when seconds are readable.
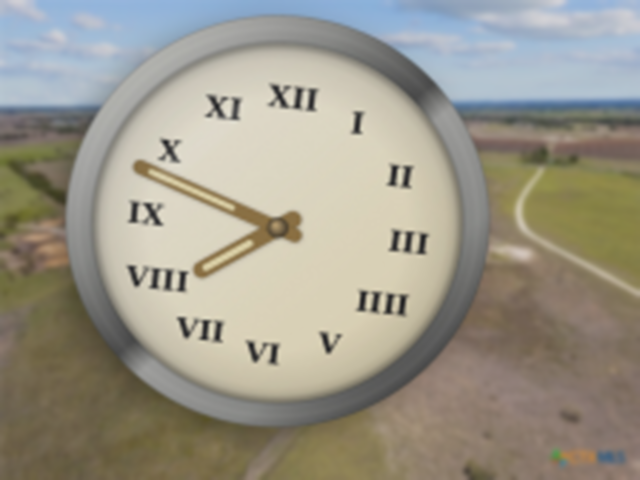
**7:48**
